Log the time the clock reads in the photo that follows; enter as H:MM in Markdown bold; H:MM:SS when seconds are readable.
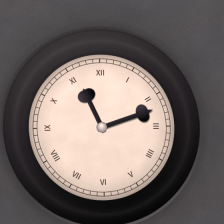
**11:12**
